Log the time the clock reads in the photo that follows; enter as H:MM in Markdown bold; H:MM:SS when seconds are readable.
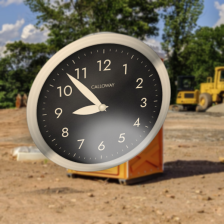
**8:53**
